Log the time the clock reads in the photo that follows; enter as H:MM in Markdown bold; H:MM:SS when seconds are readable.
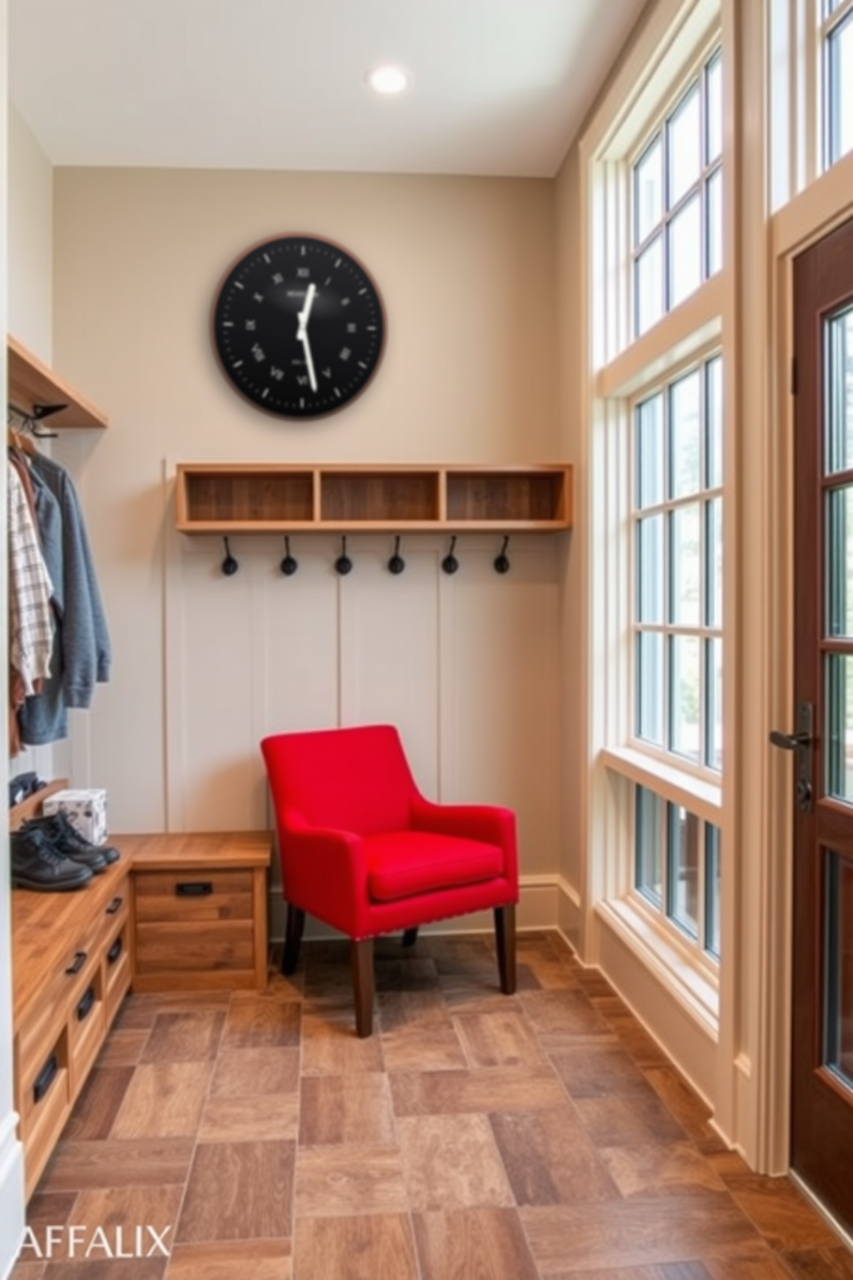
**12:28**
